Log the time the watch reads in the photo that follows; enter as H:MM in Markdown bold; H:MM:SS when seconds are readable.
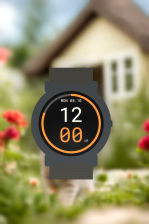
**12:00**
